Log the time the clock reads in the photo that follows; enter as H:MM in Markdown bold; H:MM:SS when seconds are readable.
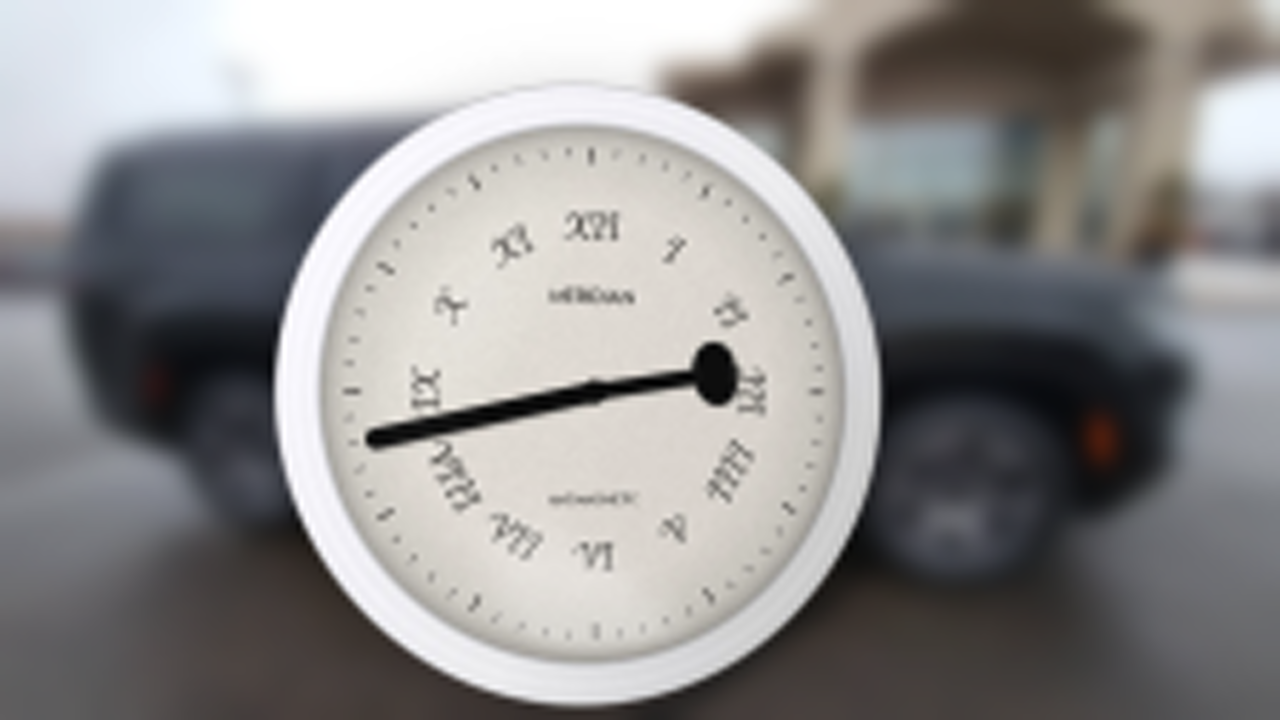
**2:43**
